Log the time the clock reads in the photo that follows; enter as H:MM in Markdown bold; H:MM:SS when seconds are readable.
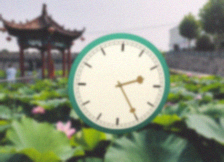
**2:25**
